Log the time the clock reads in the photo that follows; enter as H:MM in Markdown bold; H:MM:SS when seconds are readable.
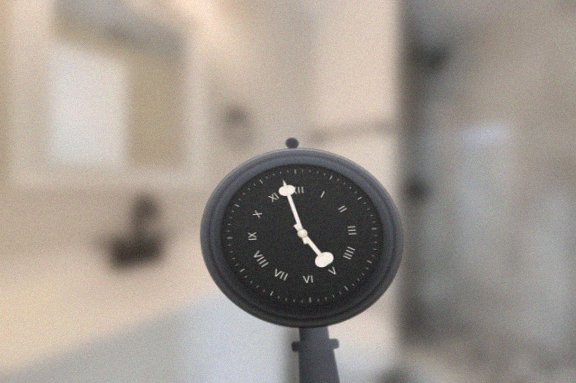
**4:58**
